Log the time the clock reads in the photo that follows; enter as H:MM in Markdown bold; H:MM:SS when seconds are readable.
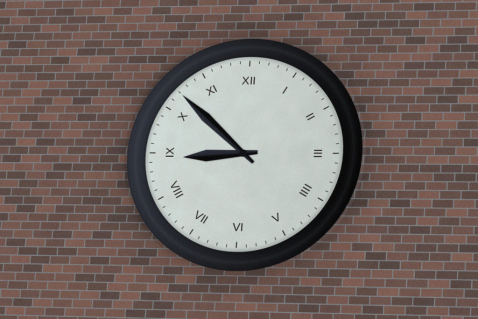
**8:52**
